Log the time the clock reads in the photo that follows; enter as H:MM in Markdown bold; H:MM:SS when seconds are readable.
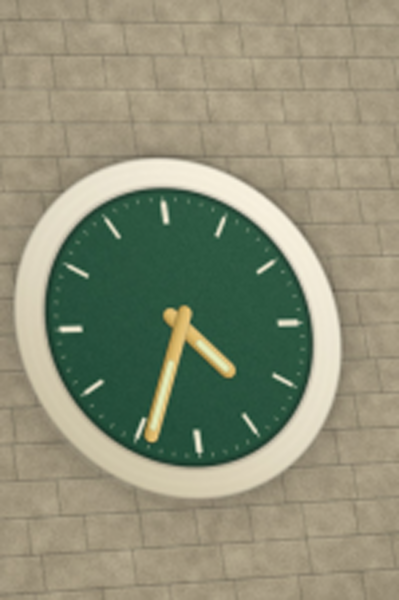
**4:34**
